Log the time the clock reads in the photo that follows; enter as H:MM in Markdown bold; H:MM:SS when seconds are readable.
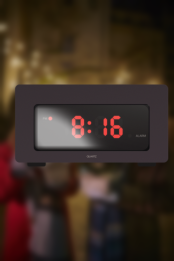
**8:16**
